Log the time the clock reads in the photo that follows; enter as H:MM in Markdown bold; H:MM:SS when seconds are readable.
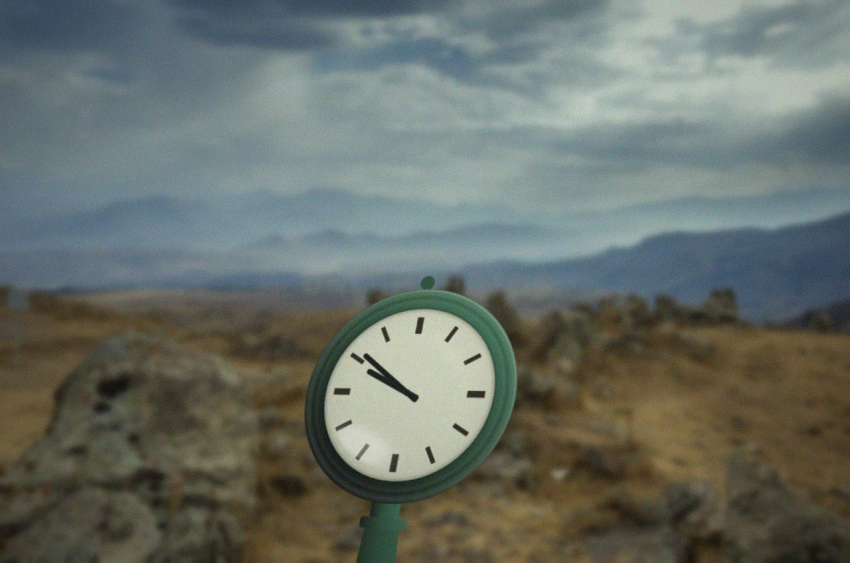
**9:51**
